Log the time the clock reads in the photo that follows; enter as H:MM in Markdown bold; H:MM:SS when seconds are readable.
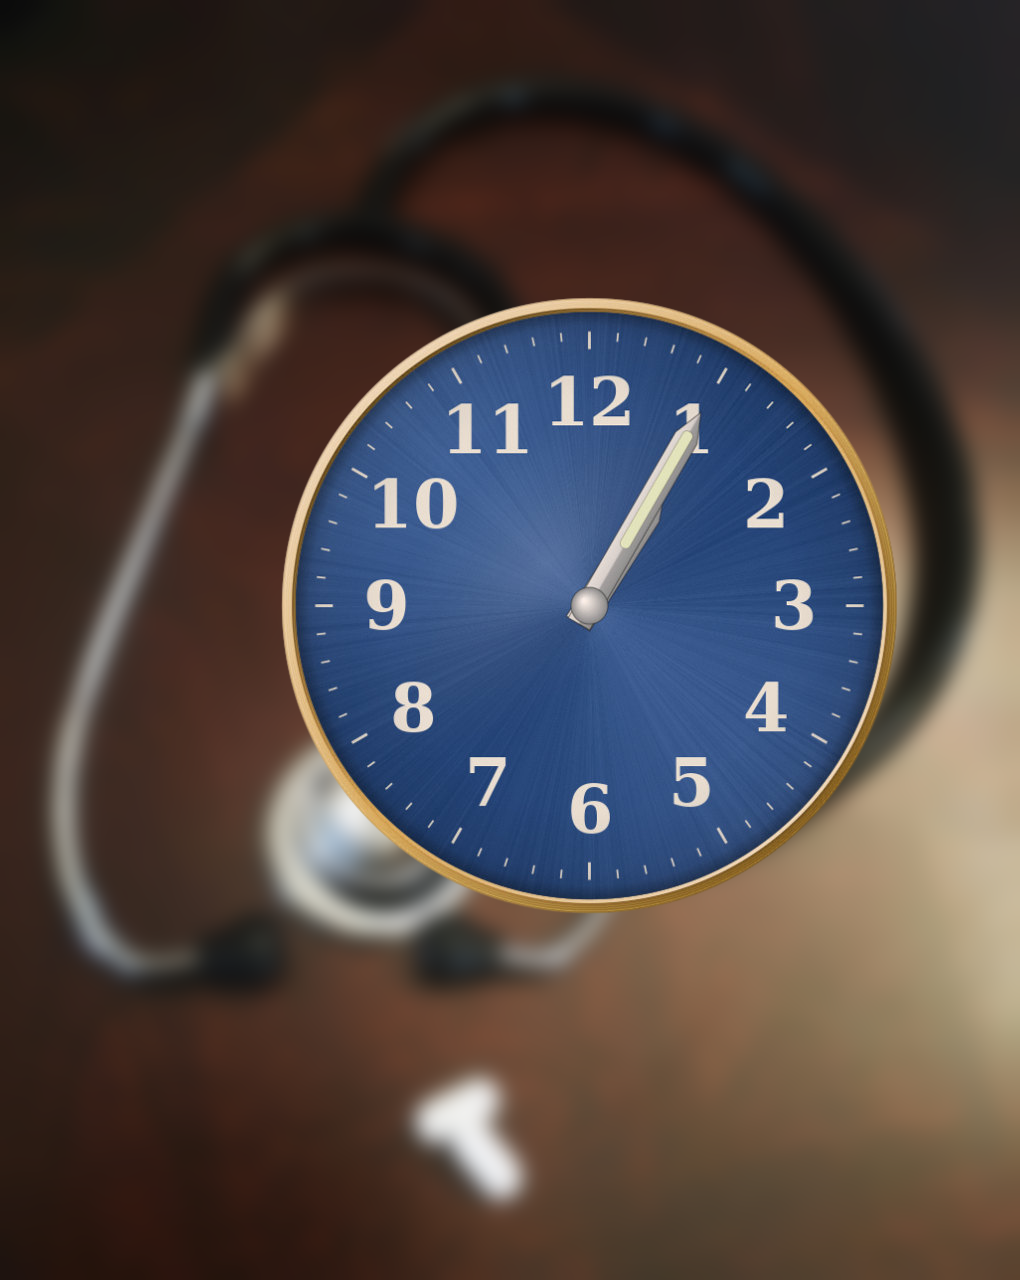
**1:05**
